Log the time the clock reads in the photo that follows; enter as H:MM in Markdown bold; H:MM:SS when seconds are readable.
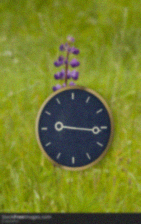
**9:16**
